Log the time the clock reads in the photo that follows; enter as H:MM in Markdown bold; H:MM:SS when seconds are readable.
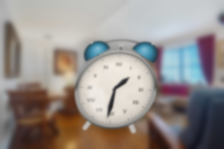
**1:31**
